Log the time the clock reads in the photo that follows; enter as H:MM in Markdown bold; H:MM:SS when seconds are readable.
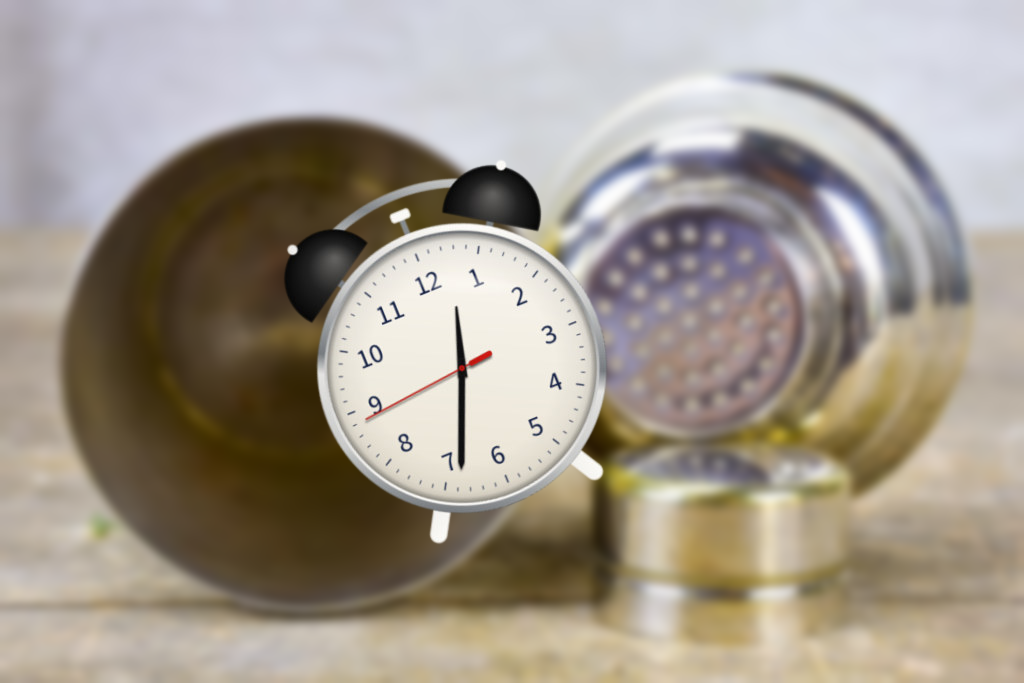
**12:33:44**
